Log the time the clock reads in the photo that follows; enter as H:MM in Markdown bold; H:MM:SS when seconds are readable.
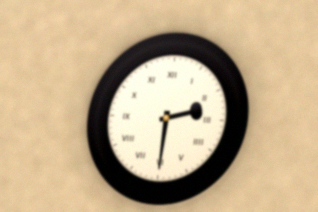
**2:30**
